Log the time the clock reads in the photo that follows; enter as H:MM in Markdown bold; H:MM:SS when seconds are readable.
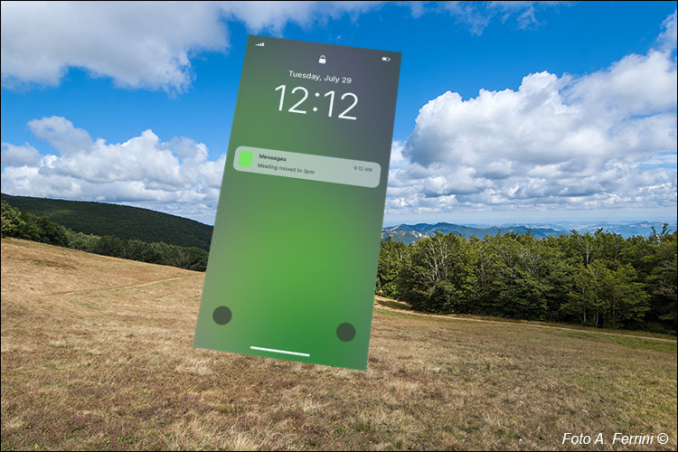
**12:12**
